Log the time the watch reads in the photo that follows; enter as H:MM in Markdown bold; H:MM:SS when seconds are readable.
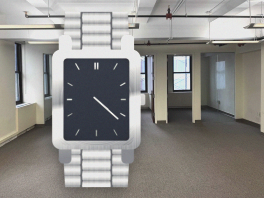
**4:22**
